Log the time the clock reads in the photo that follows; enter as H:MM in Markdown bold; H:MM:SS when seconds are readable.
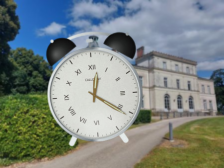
**12:21**
